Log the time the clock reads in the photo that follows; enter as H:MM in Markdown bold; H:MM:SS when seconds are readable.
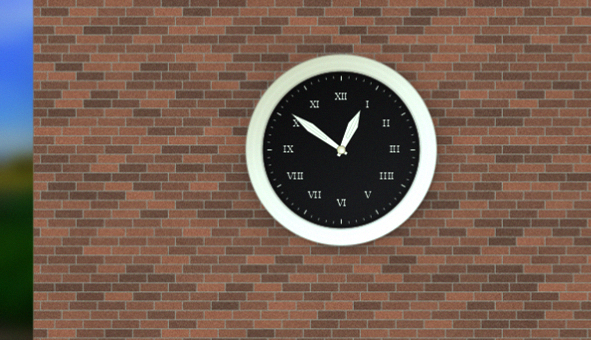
**12:51**
